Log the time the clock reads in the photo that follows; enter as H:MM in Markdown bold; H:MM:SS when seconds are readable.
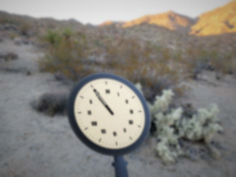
**10:55**
